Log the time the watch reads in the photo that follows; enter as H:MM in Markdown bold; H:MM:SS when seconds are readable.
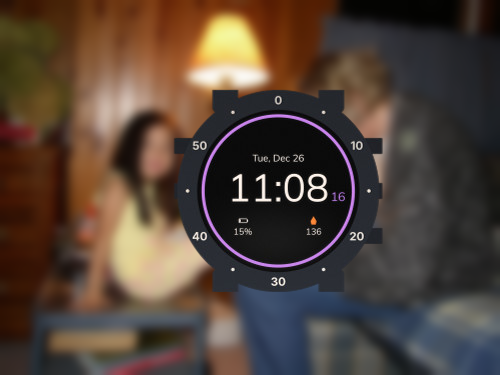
**11:08:16**
